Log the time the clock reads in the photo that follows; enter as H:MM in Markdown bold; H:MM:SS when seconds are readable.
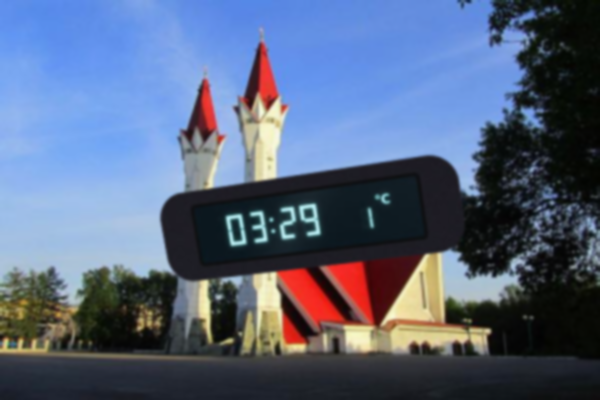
**3:29**
